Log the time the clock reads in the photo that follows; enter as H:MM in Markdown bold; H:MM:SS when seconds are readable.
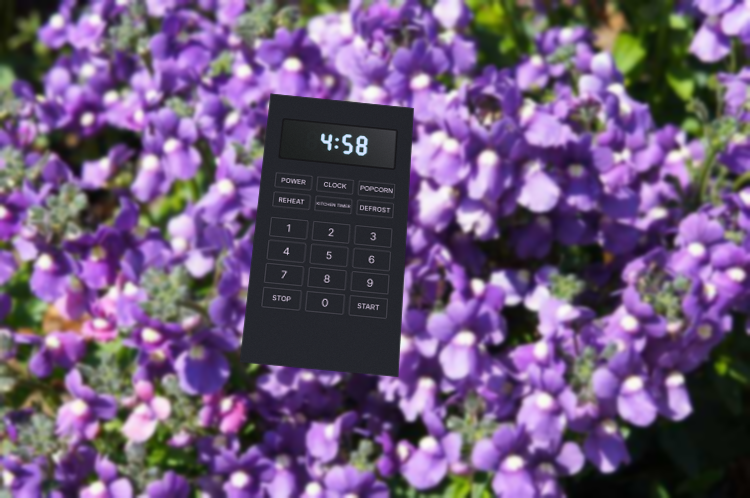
**4:58**
